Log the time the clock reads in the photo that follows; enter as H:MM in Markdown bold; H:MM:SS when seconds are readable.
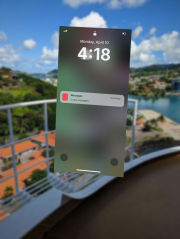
**4:18**
